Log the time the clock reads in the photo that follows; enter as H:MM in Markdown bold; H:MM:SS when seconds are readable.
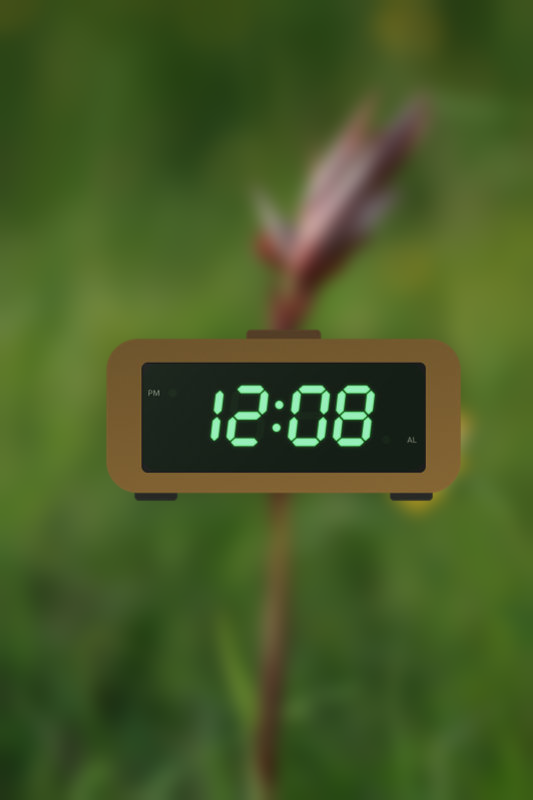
**12:08**
